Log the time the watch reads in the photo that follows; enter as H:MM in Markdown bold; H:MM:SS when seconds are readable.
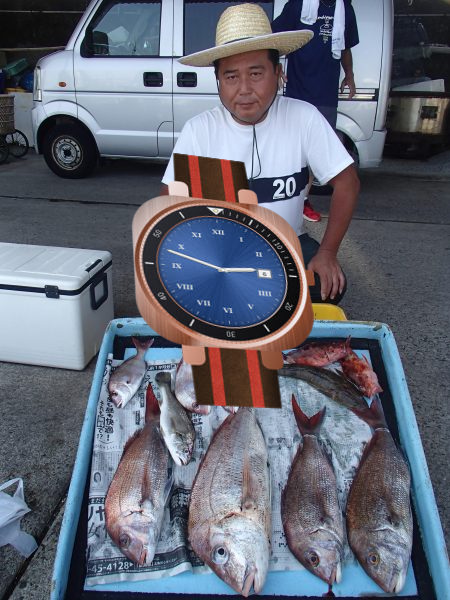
**2:48**
